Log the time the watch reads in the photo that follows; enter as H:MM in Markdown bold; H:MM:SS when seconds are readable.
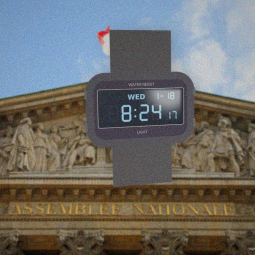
**8:24:17**
